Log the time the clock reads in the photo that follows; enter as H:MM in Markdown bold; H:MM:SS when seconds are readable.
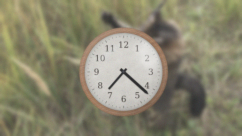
**7:22**
